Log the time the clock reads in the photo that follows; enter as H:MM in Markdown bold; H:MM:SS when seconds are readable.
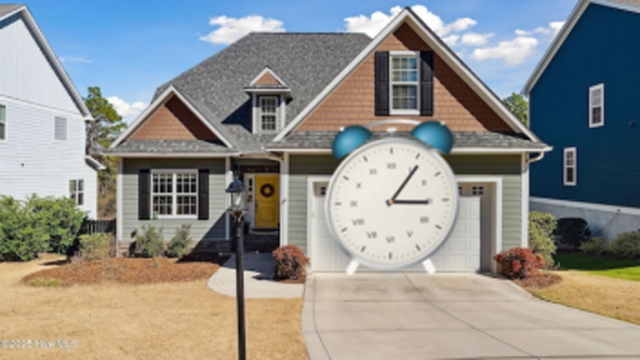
**3:06**
